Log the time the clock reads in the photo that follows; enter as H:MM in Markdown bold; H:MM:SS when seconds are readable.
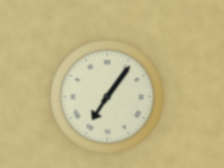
**7:06**
